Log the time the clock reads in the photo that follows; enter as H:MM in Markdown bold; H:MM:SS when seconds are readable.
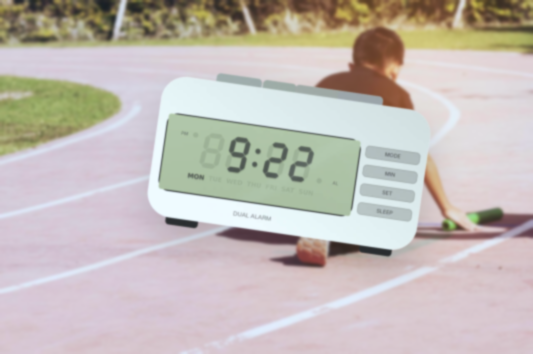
**9:22**
